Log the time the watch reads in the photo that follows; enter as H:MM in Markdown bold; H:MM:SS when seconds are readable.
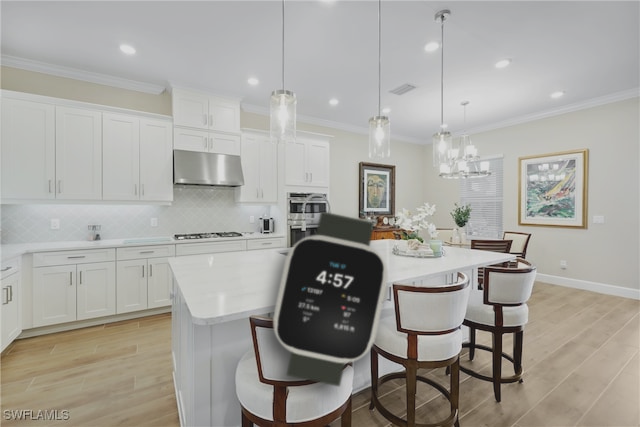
**4:57**
